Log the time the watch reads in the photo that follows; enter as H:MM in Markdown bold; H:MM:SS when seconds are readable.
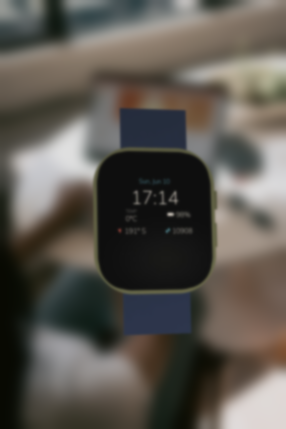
**17:14**
